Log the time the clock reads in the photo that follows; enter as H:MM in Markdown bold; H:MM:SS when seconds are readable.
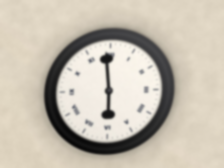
**5:59**
